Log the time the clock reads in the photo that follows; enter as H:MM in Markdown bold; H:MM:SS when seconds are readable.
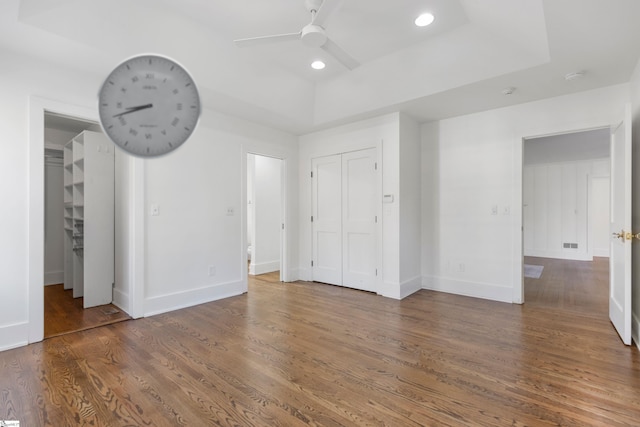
**8:42**
